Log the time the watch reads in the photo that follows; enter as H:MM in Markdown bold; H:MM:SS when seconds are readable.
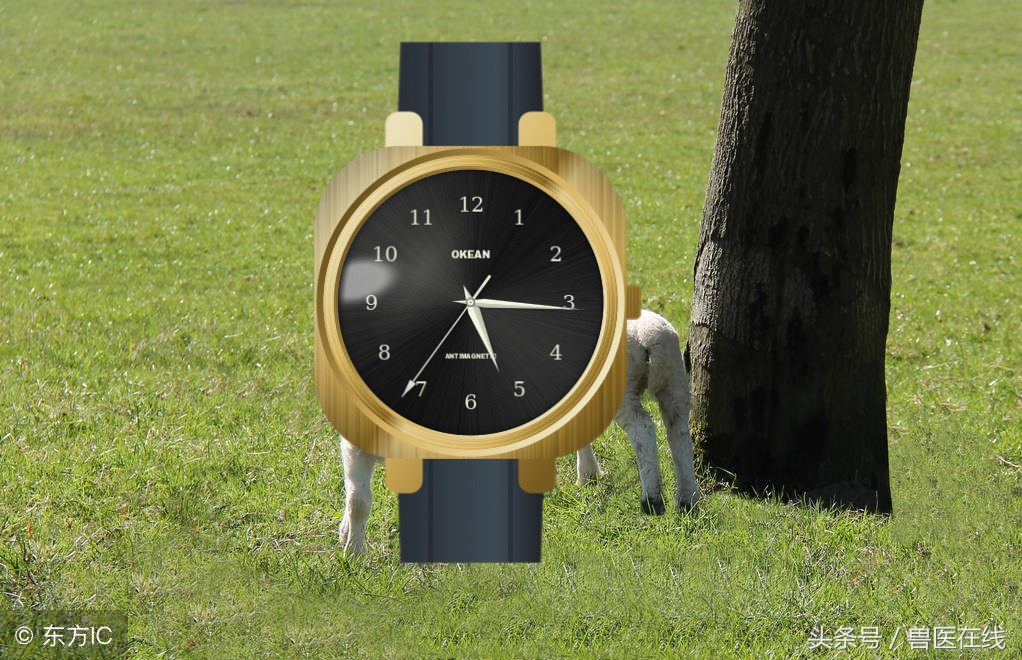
**5:15:36**
